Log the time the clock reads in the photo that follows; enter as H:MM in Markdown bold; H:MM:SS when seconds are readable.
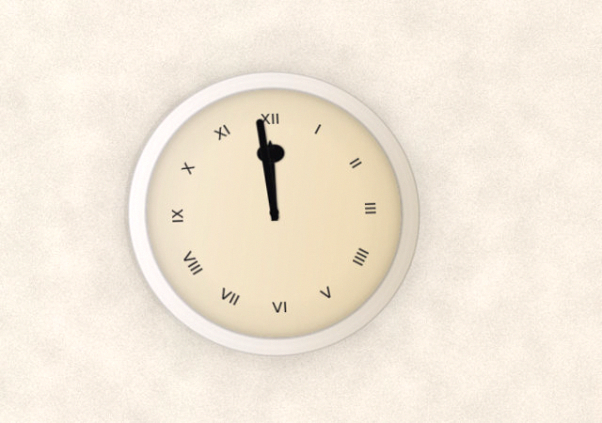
**11:59**
